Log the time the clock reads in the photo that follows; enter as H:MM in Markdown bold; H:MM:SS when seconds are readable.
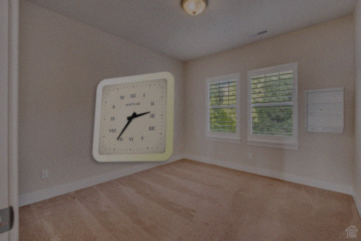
**2:36**
